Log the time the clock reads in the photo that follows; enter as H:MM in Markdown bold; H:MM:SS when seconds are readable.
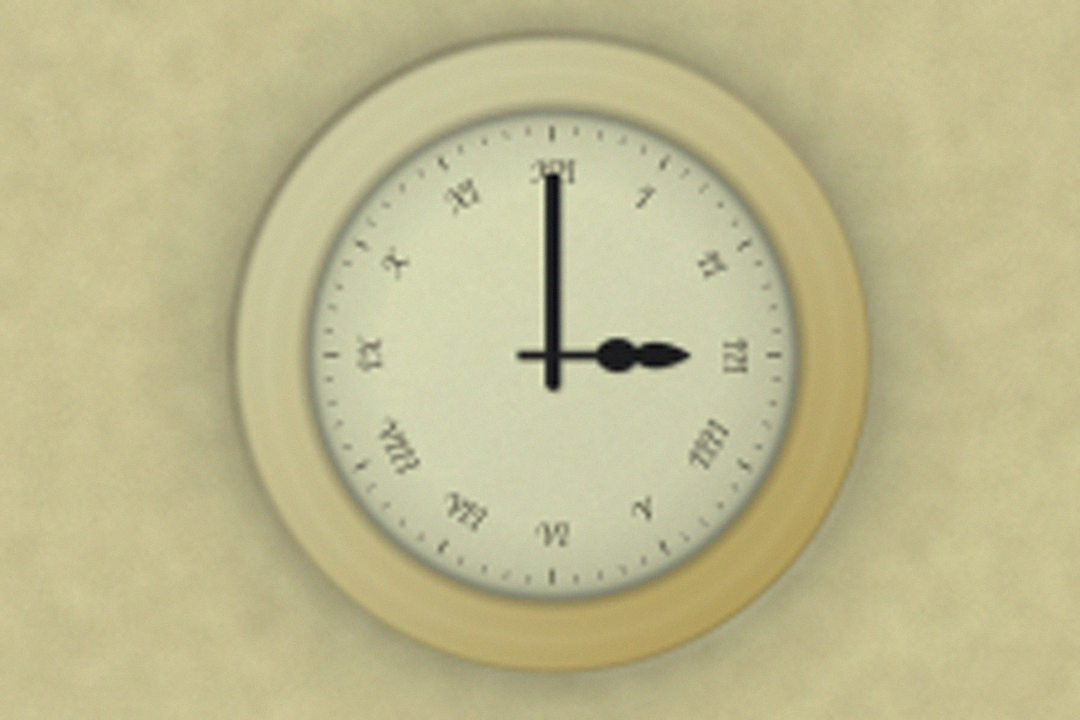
**3:00**
